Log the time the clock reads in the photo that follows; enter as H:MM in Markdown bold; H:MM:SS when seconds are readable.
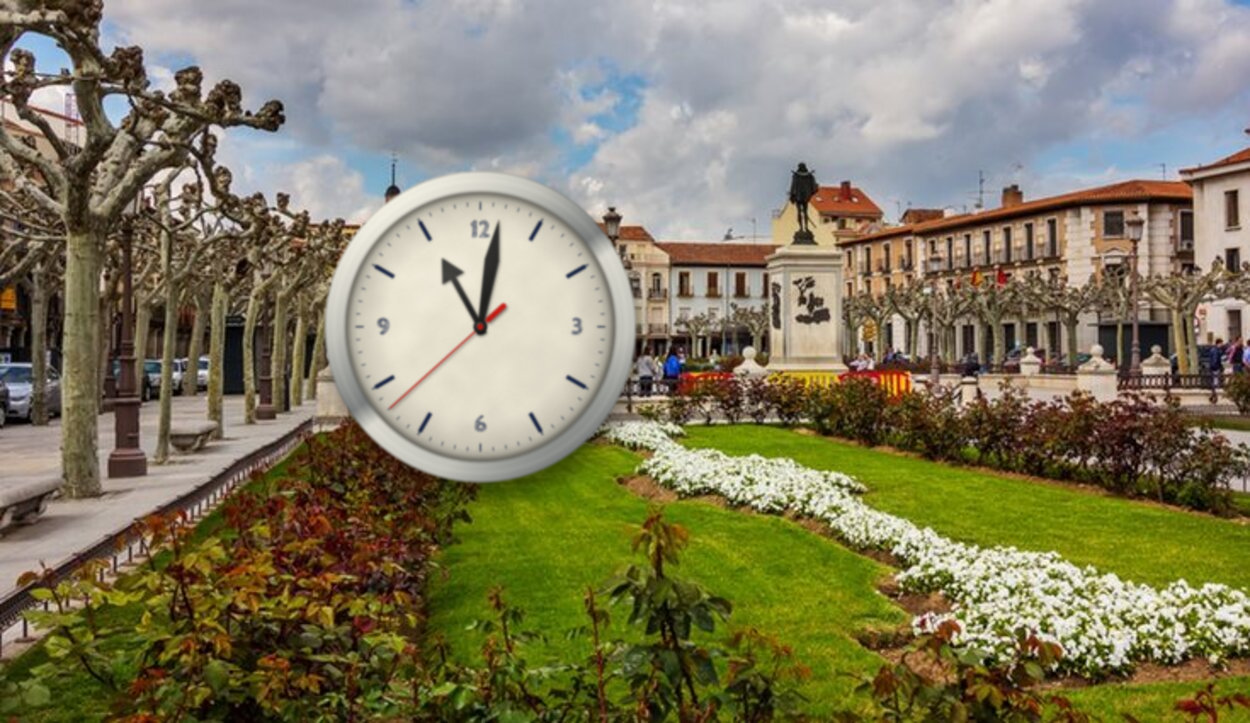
**11:01:38**
